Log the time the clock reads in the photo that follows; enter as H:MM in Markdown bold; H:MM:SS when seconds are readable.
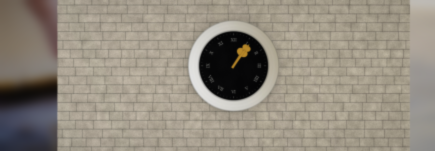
**1:06**
